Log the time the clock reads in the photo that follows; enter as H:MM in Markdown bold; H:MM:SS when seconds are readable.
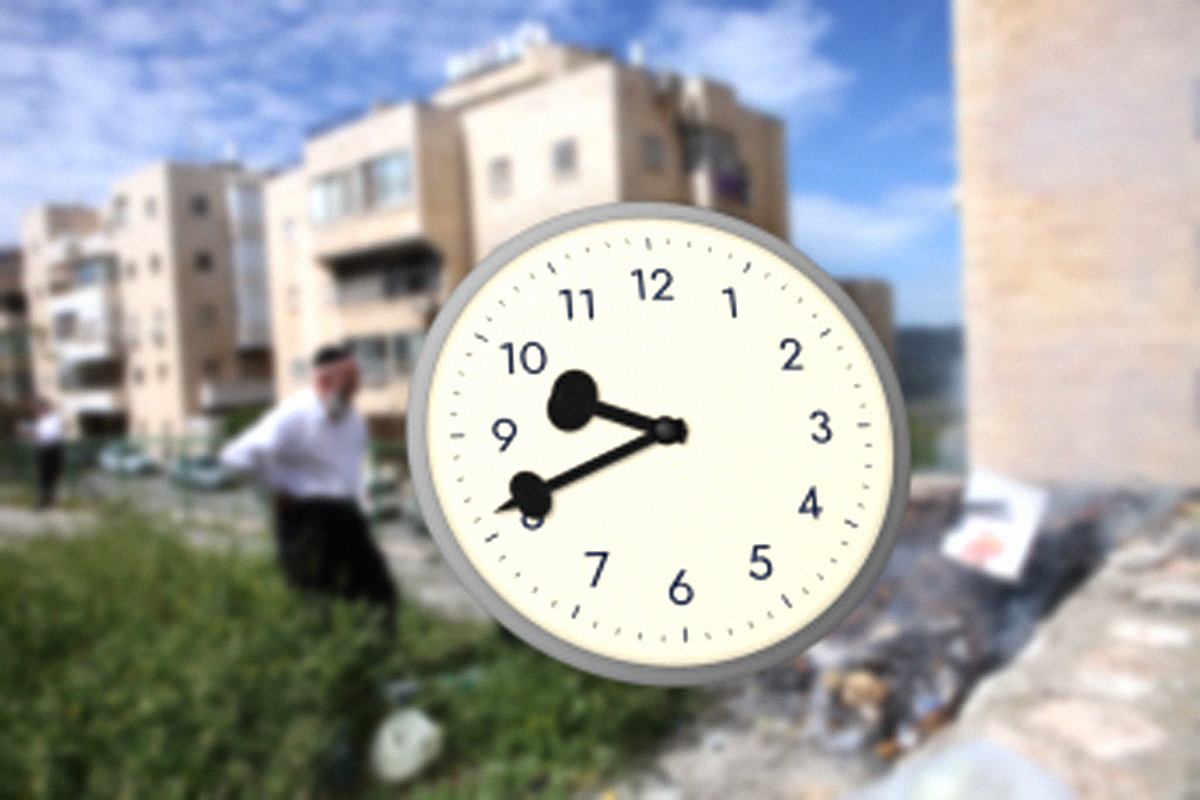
**9:41**
